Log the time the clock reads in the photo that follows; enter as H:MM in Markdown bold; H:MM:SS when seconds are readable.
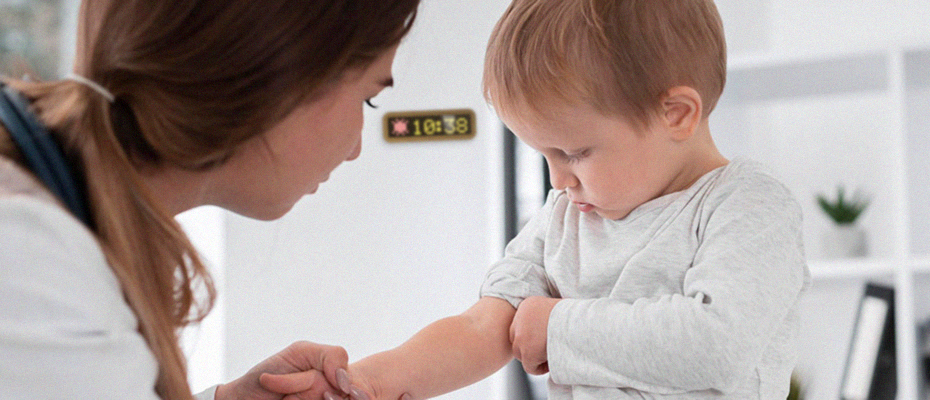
**10:38**
